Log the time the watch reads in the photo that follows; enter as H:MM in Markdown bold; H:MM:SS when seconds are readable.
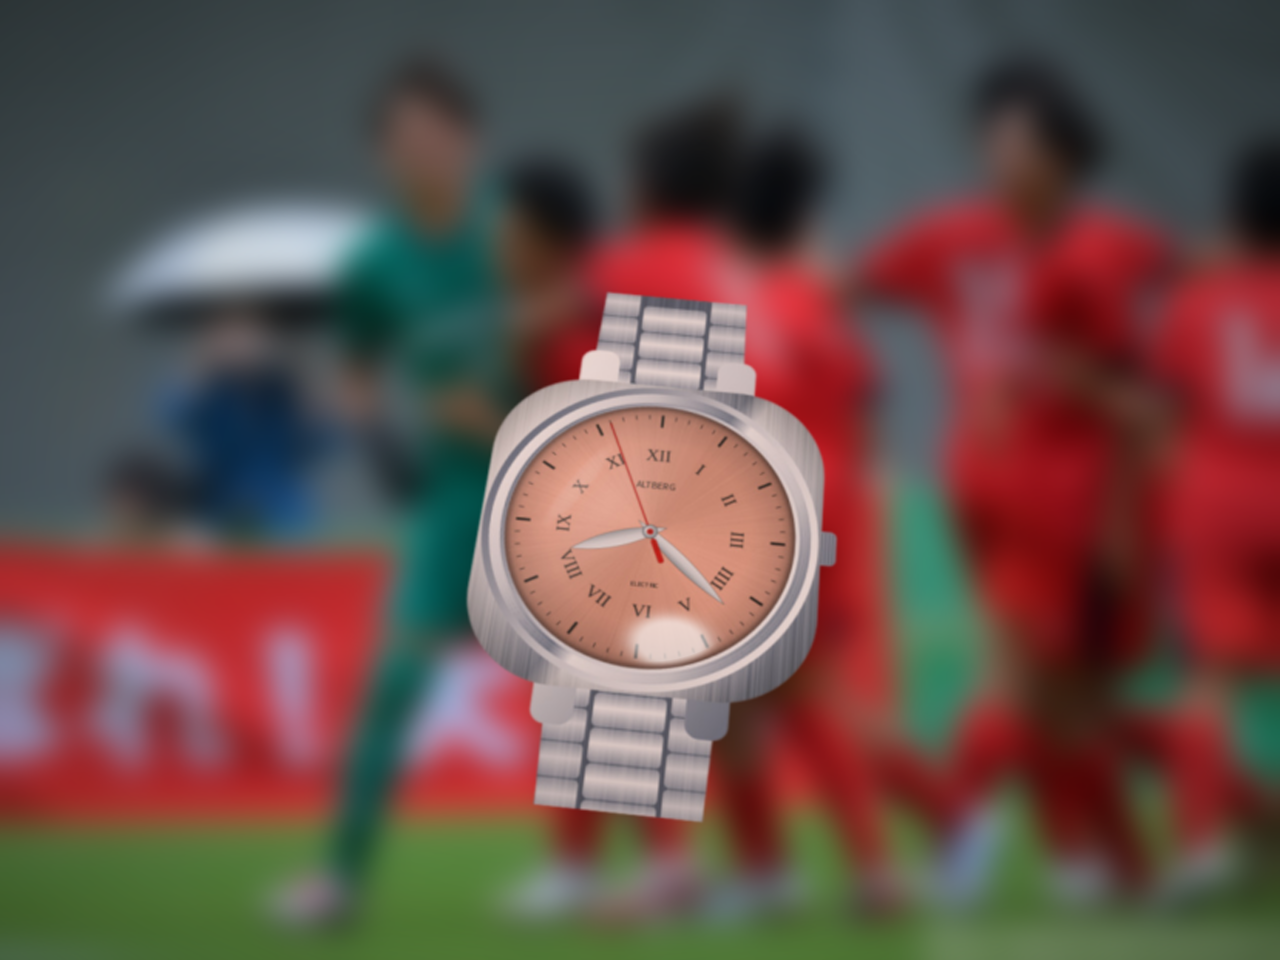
**8:21:56**
